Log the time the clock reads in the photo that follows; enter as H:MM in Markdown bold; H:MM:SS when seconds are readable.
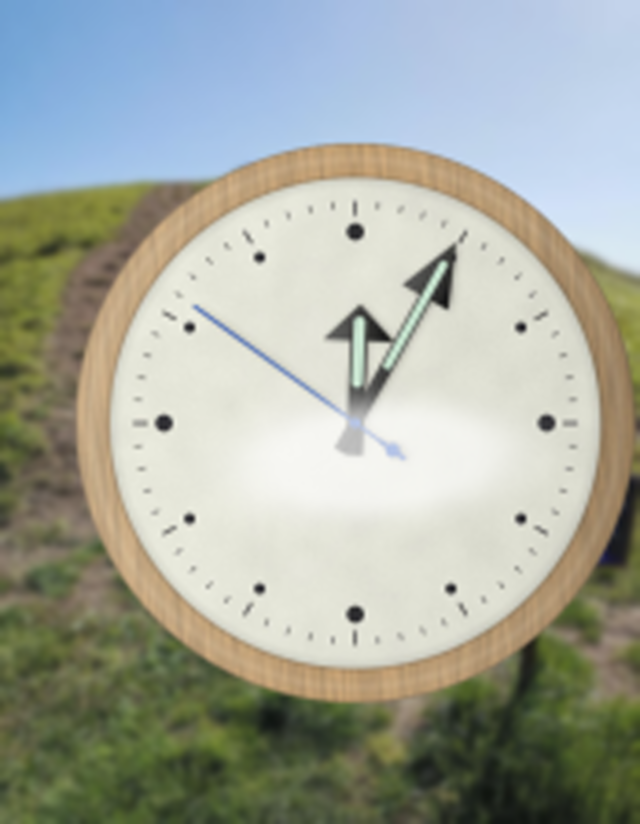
**12:04:51**
